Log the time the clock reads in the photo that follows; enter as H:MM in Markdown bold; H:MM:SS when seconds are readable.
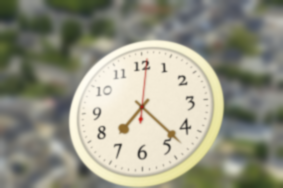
**7:23:01**
